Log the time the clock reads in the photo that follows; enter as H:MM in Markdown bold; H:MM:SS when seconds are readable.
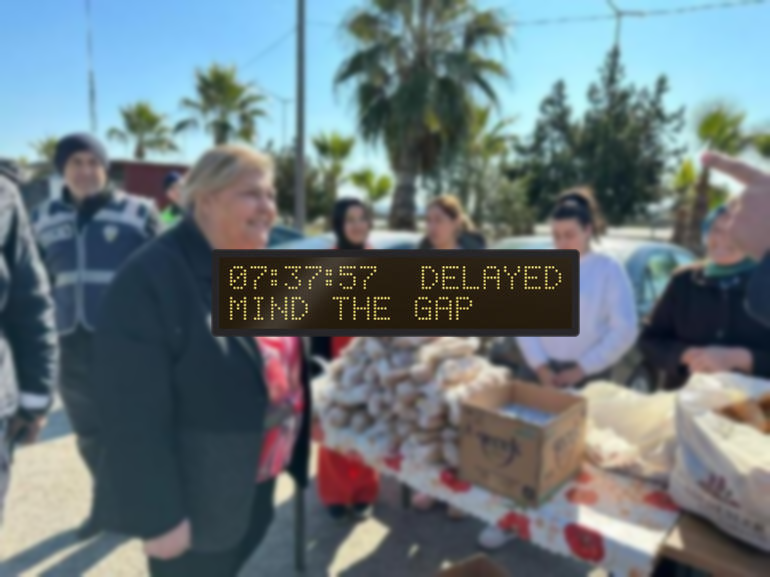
**7:37:57**
